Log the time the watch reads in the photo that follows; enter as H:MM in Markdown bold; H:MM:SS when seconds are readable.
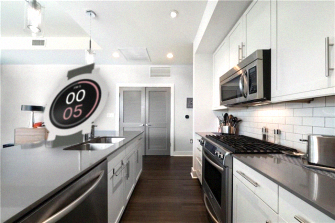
**0:05**
